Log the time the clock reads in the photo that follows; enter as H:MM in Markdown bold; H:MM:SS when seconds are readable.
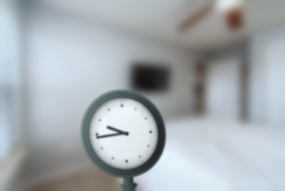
**9:44**
